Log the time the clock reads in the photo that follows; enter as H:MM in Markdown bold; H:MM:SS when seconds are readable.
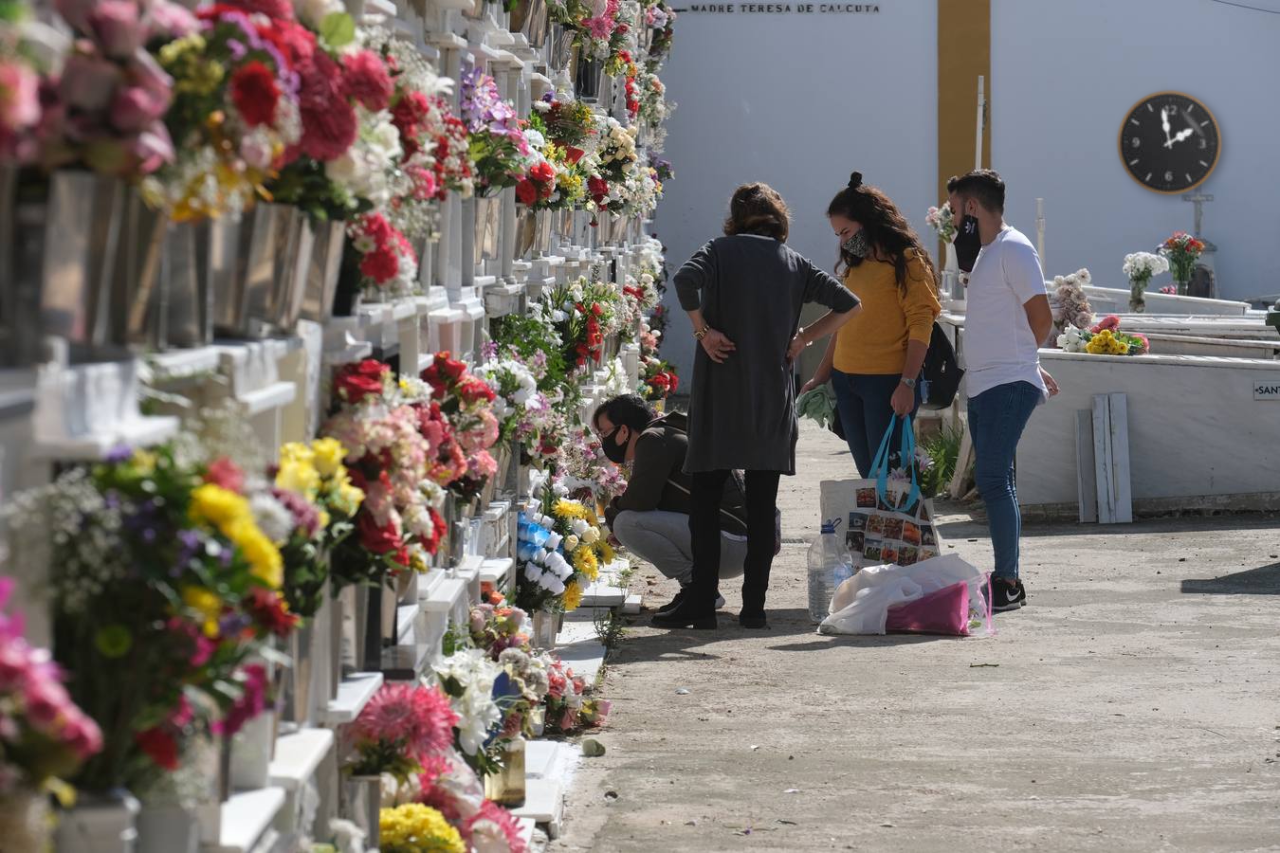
**1:58**
